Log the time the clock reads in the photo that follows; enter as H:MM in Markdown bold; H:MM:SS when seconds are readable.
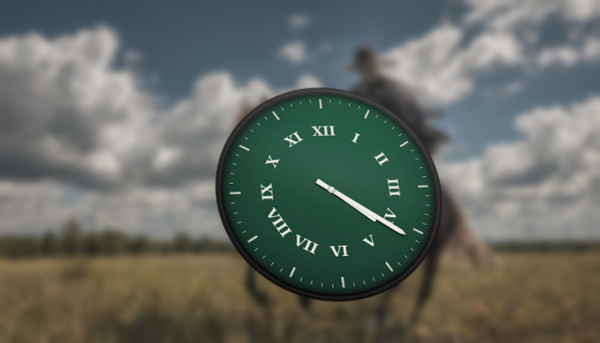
**4:21**
